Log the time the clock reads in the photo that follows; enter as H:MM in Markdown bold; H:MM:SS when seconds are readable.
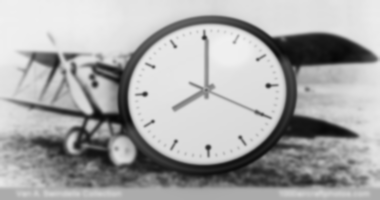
**8:00:20**
